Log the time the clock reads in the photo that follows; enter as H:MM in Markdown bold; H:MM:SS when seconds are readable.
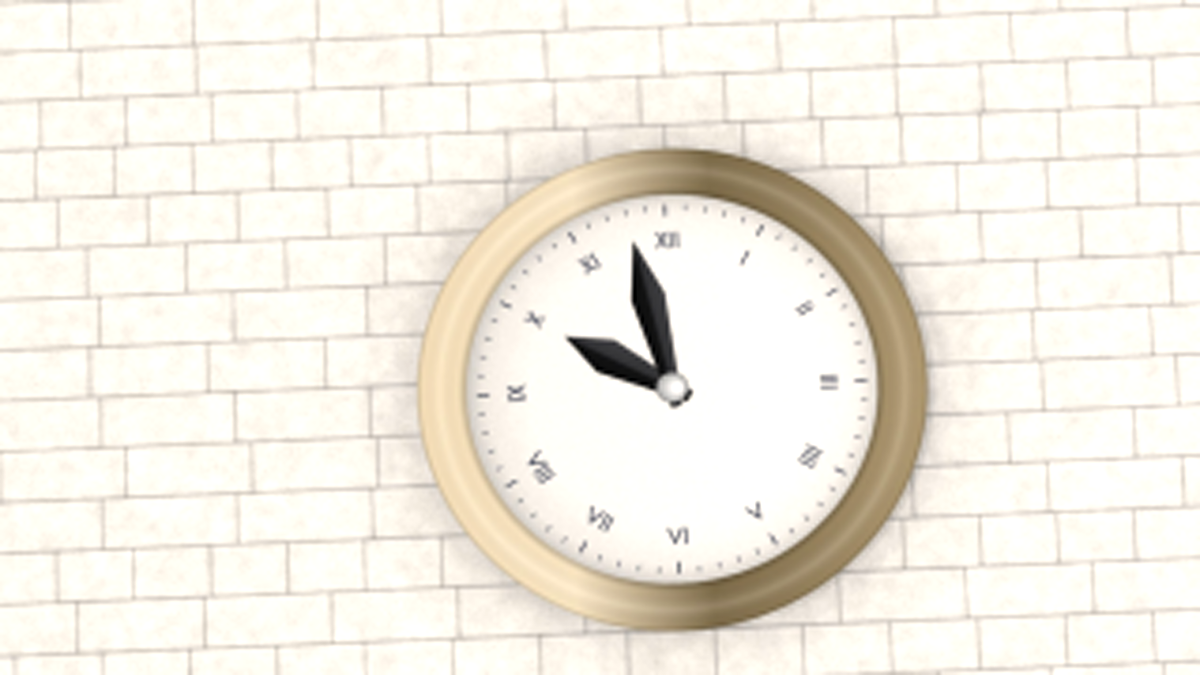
**9:58**
